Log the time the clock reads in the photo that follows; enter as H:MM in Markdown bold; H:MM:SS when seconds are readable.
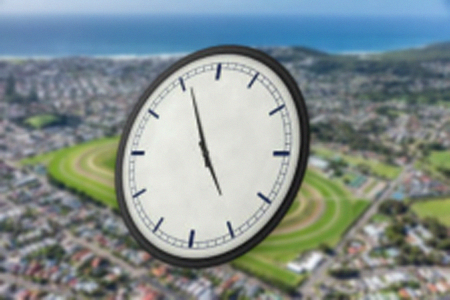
**4:56**
